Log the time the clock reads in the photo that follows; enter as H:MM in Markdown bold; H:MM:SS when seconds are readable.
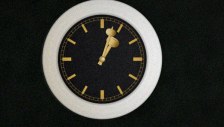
**1:03**
